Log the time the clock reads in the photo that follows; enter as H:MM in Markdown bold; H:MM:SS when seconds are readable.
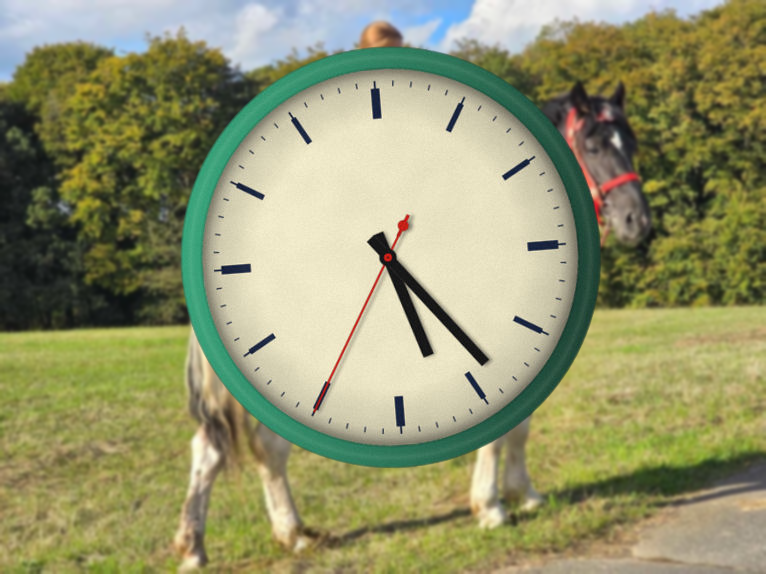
**5:23:35**
